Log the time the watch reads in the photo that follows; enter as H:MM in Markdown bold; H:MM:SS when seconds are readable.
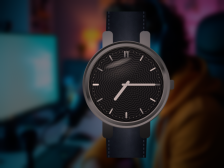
**7:15**
